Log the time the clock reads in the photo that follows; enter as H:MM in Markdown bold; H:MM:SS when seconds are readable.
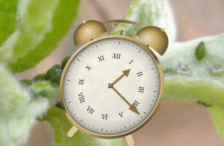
**1:21**
